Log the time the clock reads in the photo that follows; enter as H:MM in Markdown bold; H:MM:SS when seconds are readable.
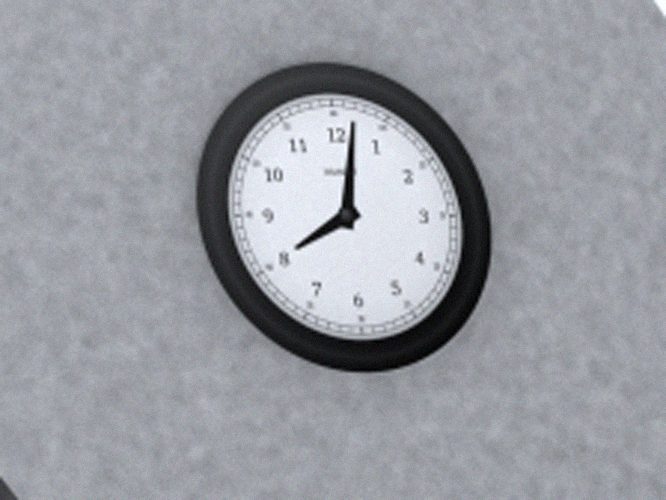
**8:02**
